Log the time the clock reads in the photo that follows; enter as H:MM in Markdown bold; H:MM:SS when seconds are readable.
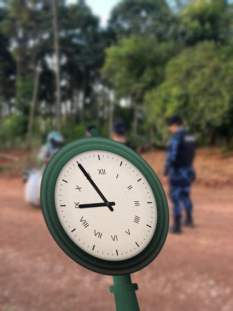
**8:55**
